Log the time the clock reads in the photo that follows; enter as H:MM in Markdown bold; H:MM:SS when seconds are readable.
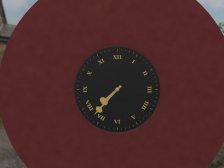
**7:37**
